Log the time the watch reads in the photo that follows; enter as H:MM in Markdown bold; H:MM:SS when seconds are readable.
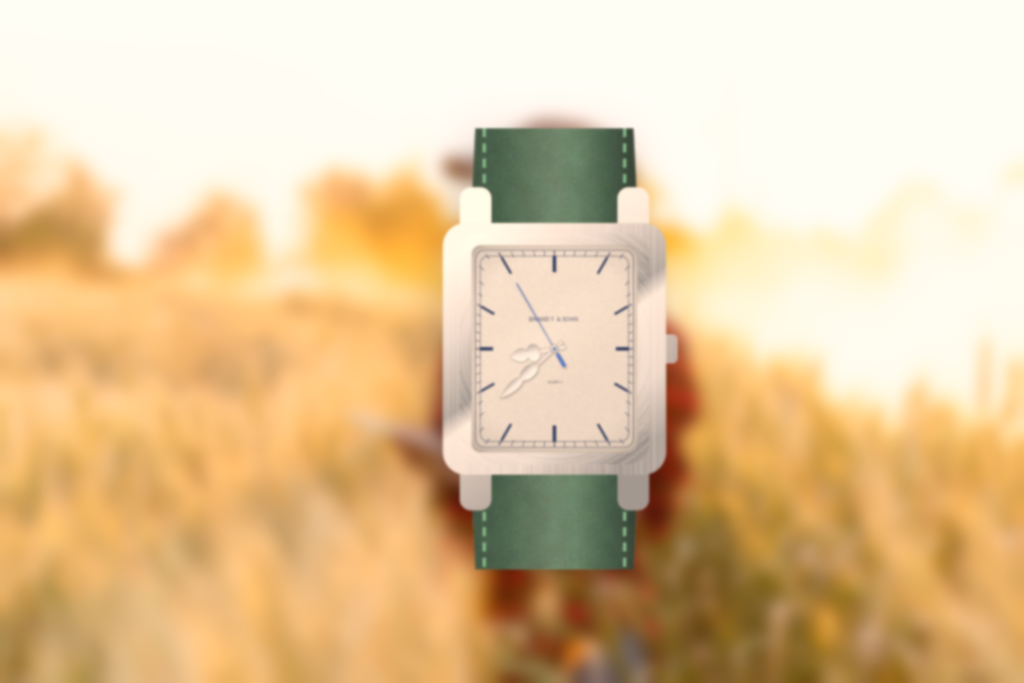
**8:37:55**
